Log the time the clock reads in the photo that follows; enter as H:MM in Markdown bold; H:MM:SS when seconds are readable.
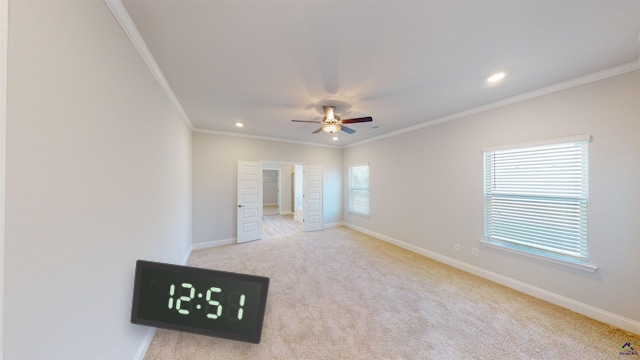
**12:51**
